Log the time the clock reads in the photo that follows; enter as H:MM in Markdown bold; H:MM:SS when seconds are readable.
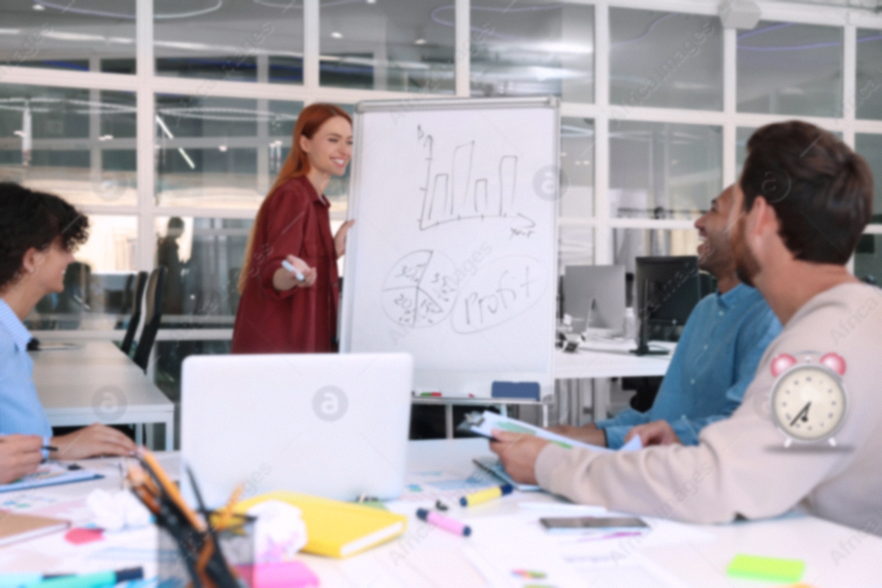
**6:37**
